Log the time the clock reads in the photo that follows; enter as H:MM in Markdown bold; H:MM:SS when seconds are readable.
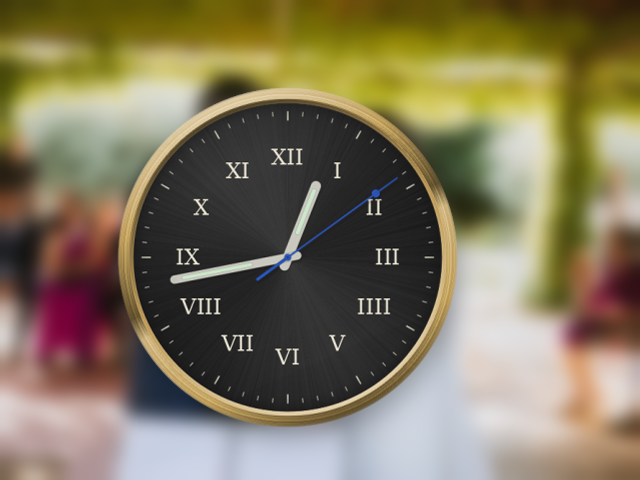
**12:43:09**
